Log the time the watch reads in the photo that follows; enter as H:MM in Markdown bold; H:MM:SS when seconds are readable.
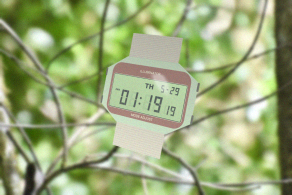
**1:19:19**
